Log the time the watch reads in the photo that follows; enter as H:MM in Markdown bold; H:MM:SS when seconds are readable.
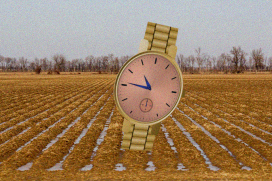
**10:46**
